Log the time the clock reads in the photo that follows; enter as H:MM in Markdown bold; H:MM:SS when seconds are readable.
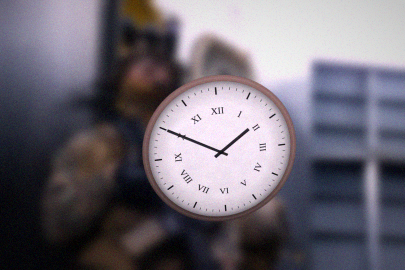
**1:50**
